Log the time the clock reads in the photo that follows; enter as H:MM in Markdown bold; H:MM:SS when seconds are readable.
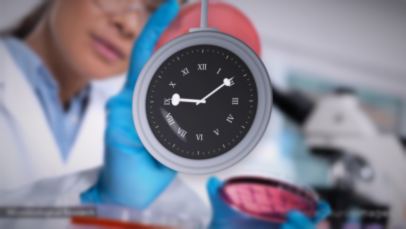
**9:09**
